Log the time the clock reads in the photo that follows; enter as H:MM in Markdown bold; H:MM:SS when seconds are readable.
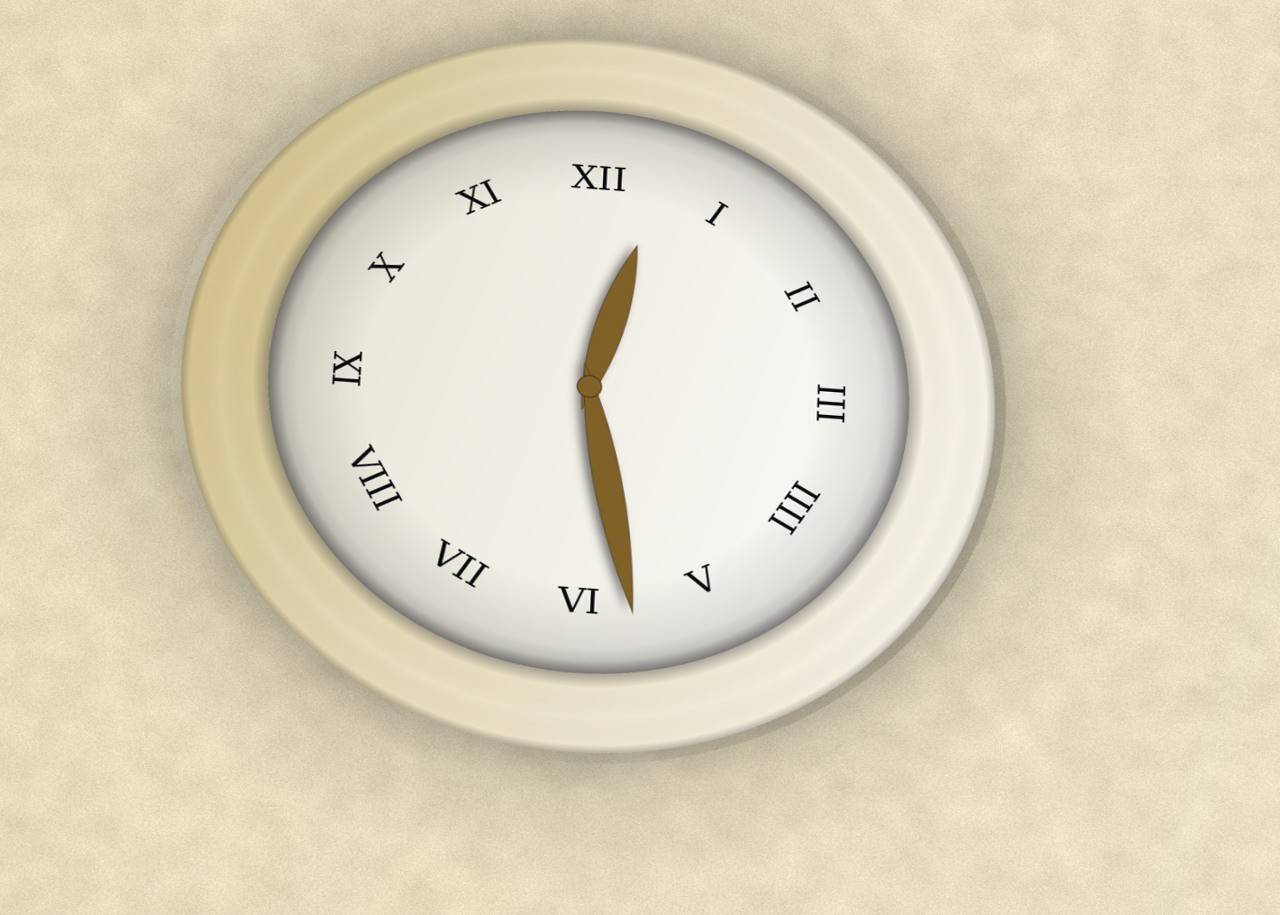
**12:28**
